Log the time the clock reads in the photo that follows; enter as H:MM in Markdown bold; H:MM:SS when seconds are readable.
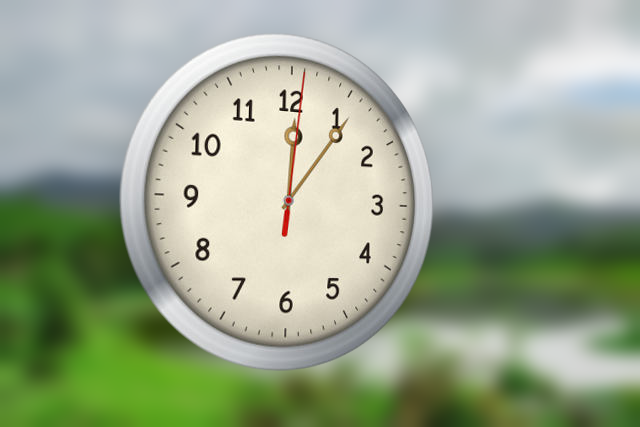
**12:06:01**
